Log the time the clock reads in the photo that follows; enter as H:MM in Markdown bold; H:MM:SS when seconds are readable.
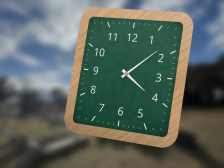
**4:08**
